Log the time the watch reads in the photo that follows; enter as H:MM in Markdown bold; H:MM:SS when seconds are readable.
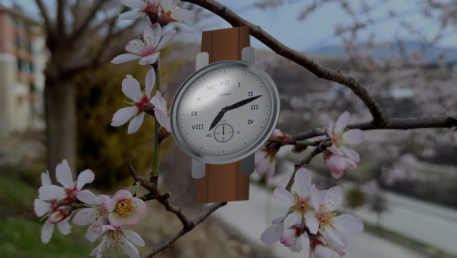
**7:12**
